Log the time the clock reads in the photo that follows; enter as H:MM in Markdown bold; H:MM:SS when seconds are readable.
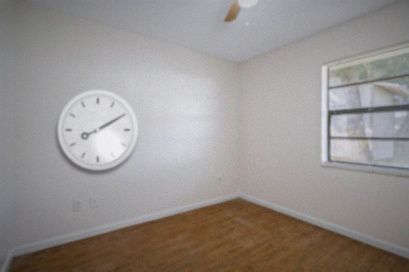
**8:10**
